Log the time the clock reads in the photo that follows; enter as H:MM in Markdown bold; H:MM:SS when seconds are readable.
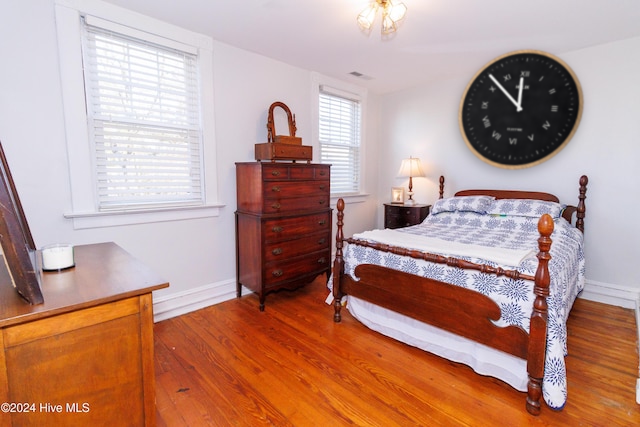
**11:52**
